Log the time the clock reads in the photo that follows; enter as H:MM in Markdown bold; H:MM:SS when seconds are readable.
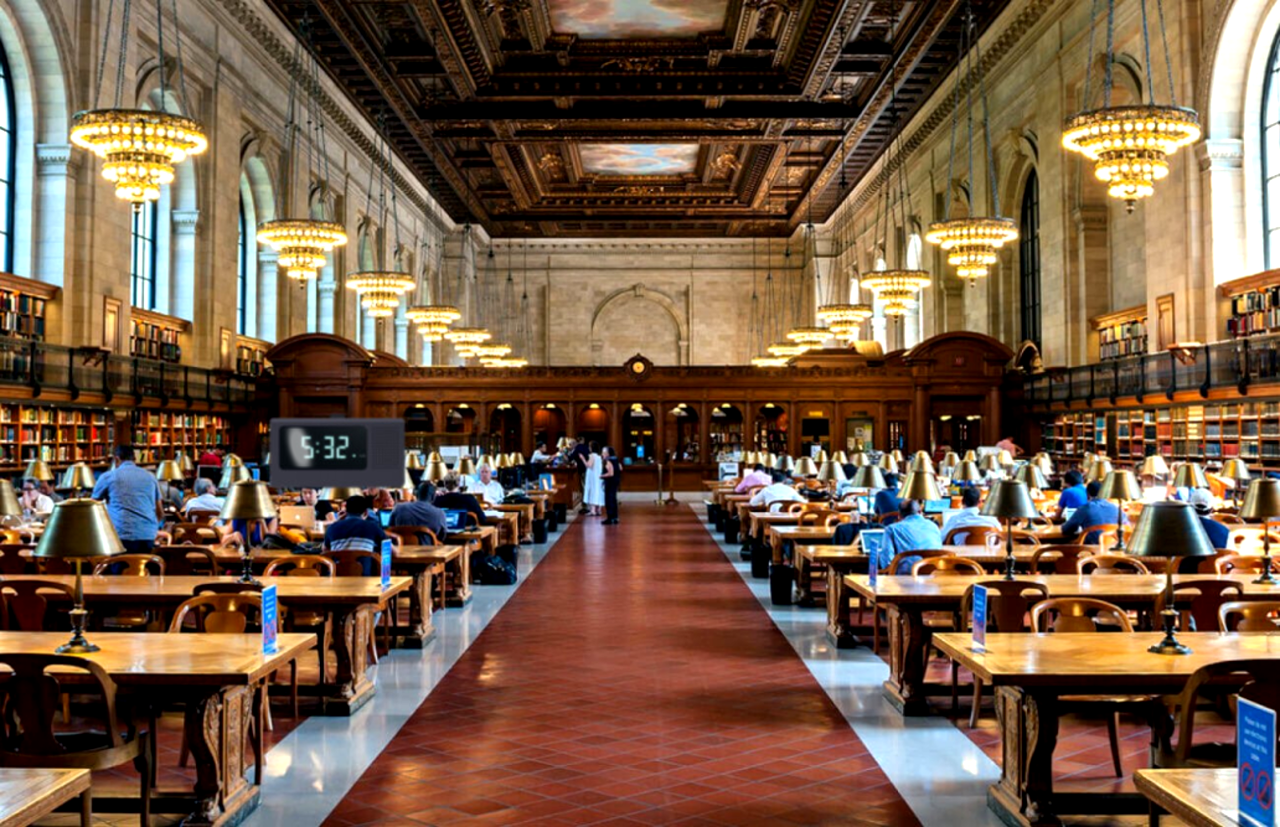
**5:32**
